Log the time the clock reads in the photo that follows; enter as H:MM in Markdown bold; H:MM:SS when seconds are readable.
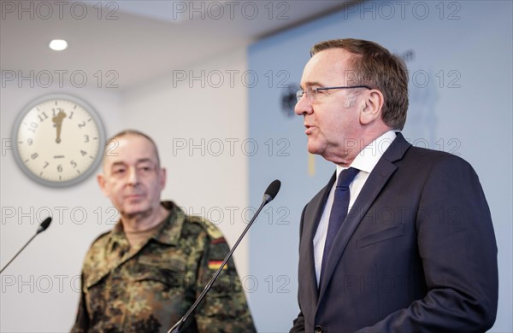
**12:02**
